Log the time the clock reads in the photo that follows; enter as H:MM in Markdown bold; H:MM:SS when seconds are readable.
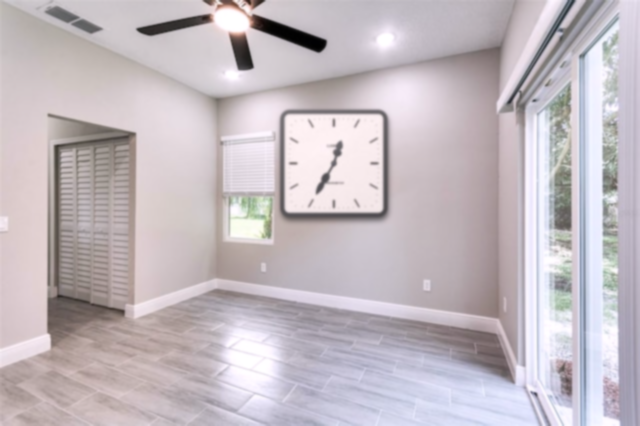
**12:35**
